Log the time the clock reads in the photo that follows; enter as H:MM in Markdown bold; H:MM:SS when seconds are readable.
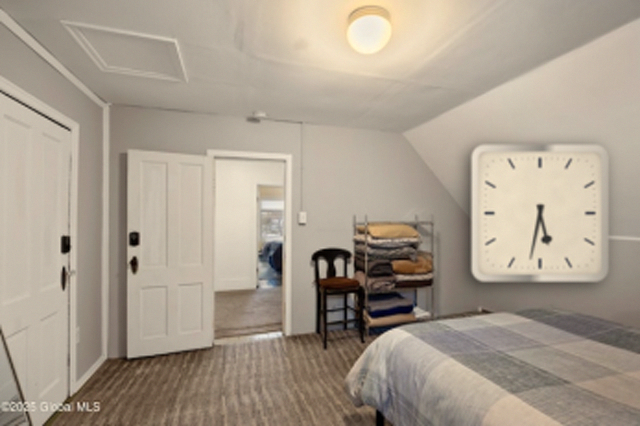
**5:32**
